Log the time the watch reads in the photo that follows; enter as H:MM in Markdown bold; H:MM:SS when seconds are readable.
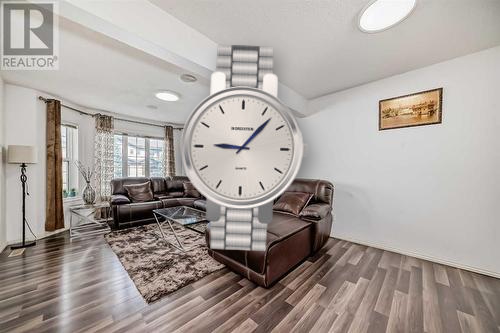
**9:07**
